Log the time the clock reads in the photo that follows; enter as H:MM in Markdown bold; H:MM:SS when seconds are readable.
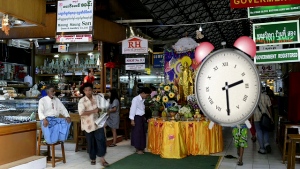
**2:30**
